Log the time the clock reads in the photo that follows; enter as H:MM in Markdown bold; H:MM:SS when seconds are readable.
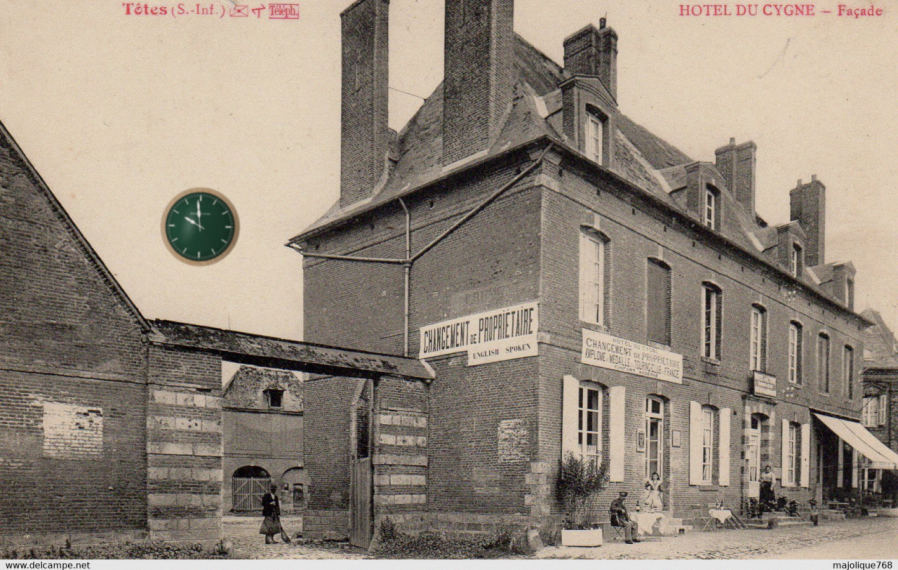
**9:59**
